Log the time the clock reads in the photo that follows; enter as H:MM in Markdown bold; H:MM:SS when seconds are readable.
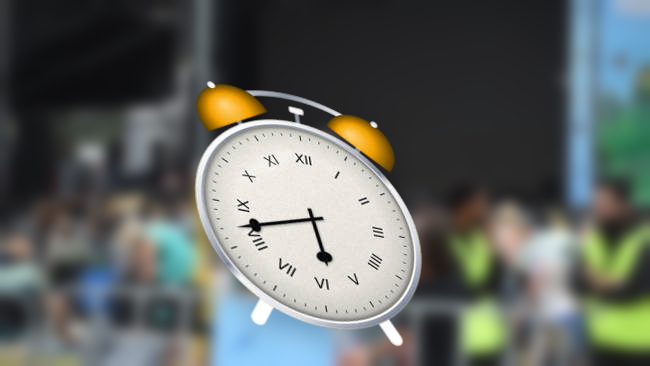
**5:42**
